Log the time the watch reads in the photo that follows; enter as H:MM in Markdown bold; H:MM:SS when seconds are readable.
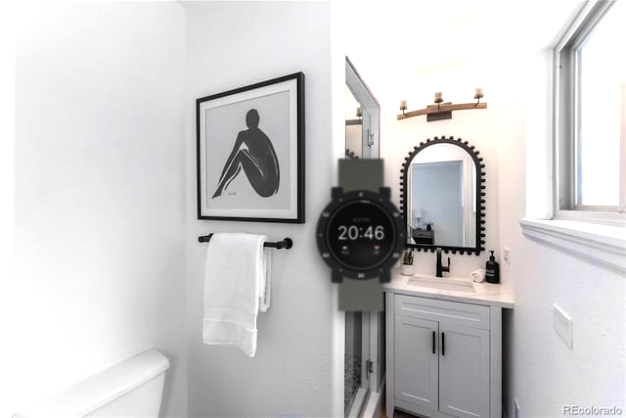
**20:46**
